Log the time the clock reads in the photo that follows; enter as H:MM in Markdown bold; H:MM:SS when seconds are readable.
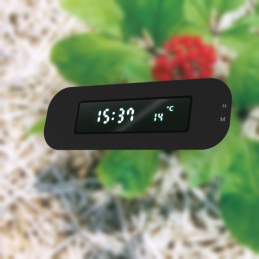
**15:37**
